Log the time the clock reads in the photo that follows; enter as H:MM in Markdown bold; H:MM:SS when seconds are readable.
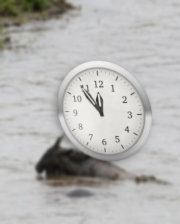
**11:54**
